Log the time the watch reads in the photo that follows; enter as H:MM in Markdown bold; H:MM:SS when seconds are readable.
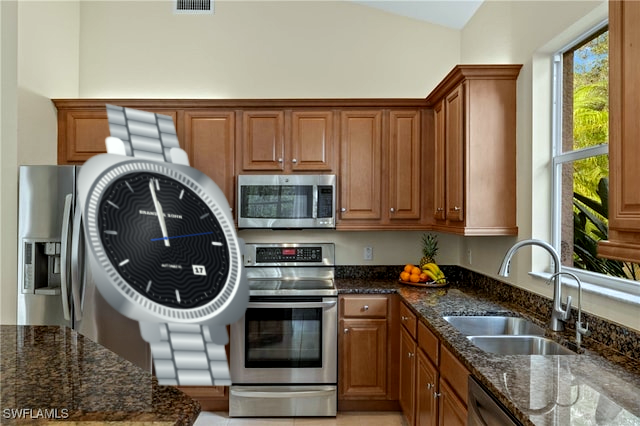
**11:59:13**
